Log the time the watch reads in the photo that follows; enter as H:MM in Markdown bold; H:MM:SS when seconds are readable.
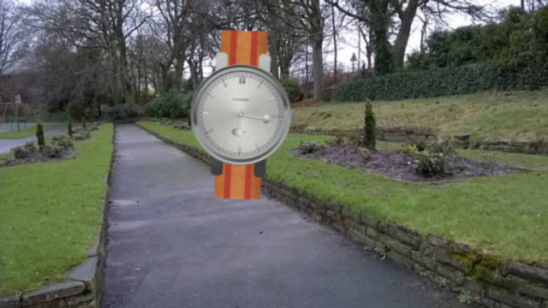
**6:16**
